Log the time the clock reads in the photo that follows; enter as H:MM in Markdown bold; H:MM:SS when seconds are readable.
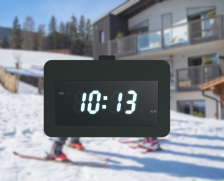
**10:13**
